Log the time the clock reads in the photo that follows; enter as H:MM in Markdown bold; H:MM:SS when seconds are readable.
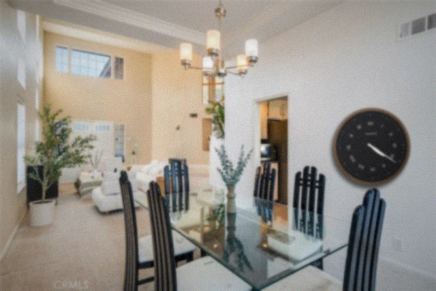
**4:21**
